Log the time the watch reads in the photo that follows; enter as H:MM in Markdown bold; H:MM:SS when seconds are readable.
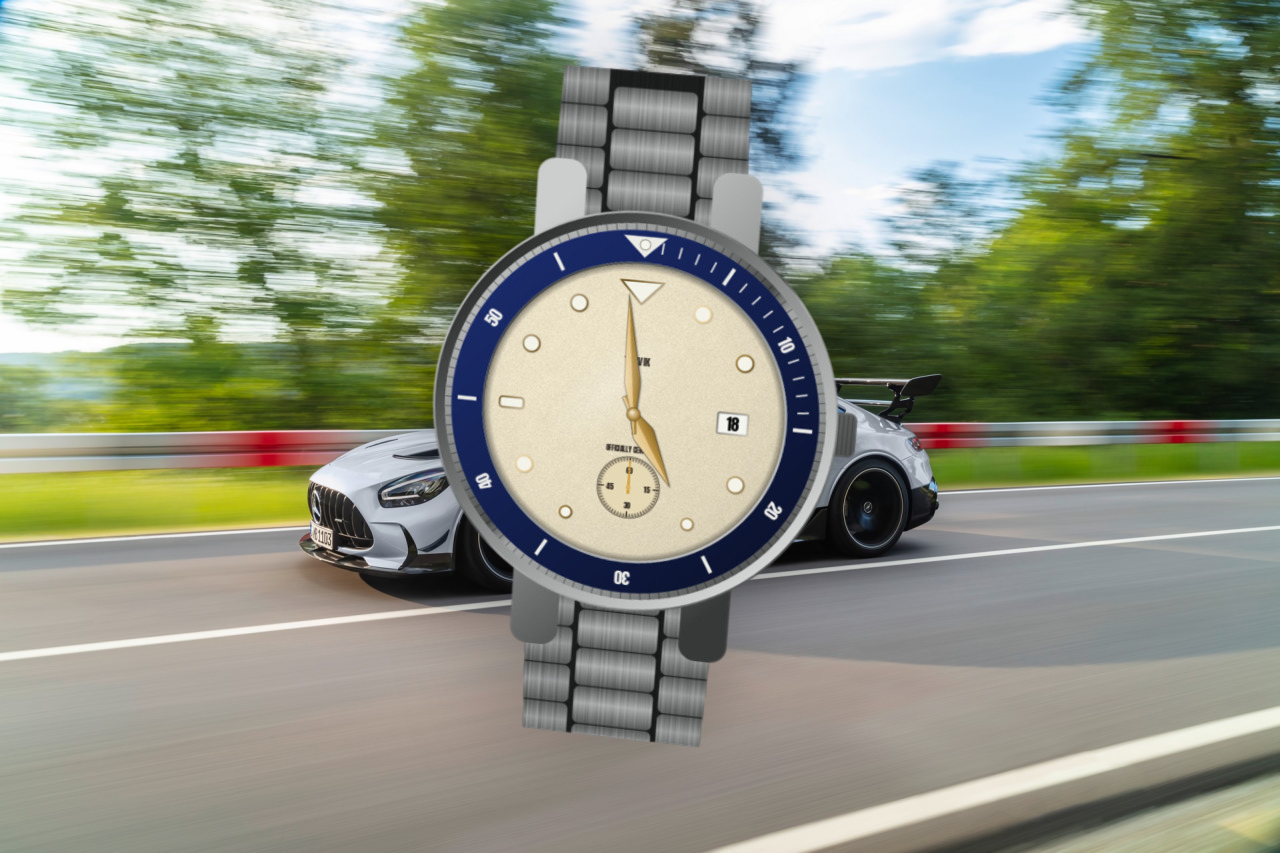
**4:59**
